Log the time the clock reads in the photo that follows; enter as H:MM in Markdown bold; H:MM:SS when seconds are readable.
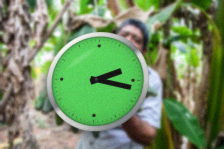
**2:17**
